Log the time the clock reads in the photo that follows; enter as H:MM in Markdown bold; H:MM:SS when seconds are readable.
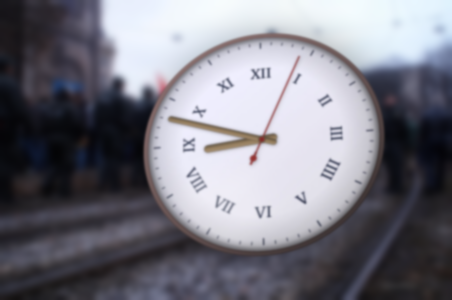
**8:48:04**
